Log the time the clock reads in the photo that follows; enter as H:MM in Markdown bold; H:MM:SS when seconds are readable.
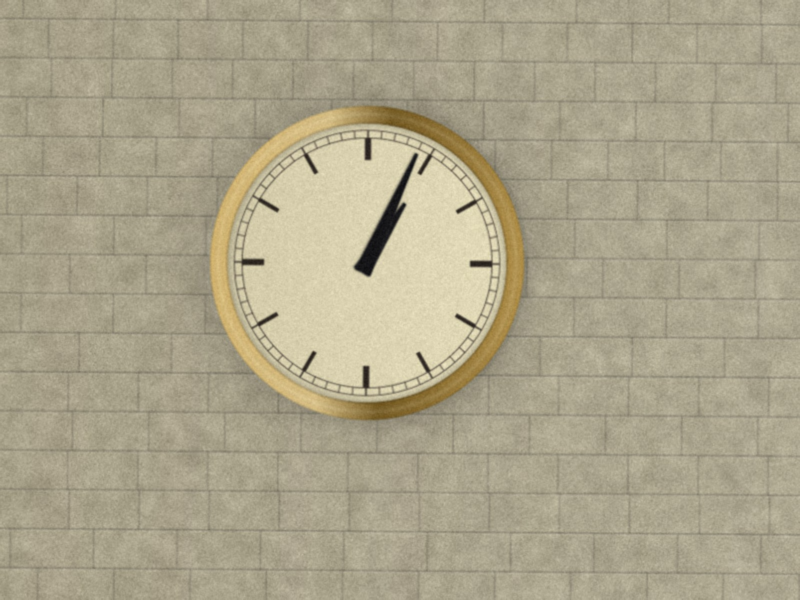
**1:04**
